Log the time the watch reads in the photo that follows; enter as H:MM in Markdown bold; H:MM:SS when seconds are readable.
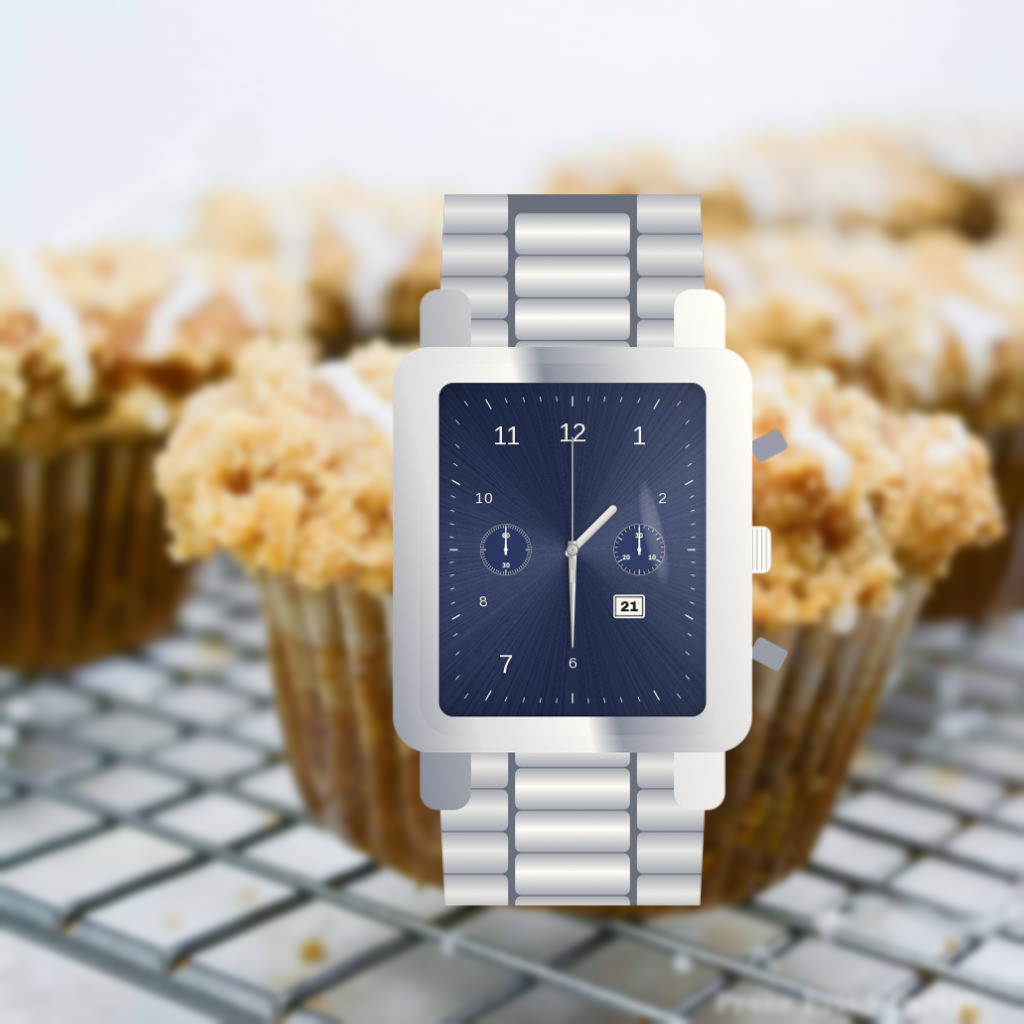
**1:30**
